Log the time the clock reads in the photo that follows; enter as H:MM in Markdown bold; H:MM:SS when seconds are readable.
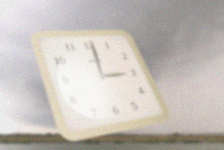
**3:01**
